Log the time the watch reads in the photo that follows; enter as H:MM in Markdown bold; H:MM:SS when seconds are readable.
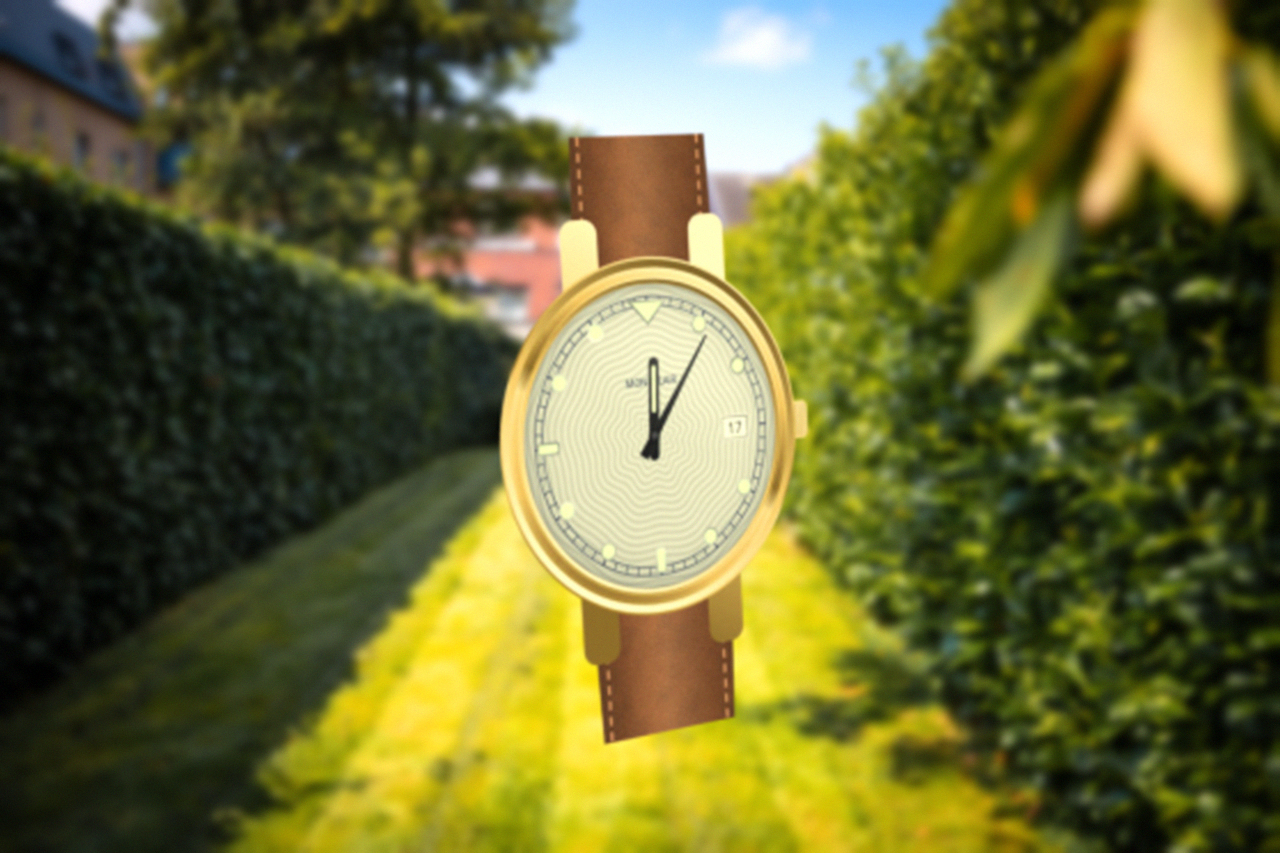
**12:06**
